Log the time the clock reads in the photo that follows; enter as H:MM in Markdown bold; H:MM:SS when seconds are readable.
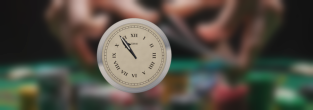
**10:54**
